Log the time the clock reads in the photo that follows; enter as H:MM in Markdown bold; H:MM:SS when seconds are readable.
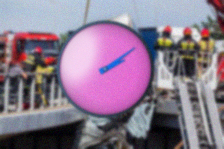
**2:09**
